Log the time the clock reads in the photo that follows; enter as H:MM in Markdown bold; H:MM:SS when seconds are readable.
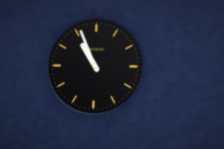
**10:56**
